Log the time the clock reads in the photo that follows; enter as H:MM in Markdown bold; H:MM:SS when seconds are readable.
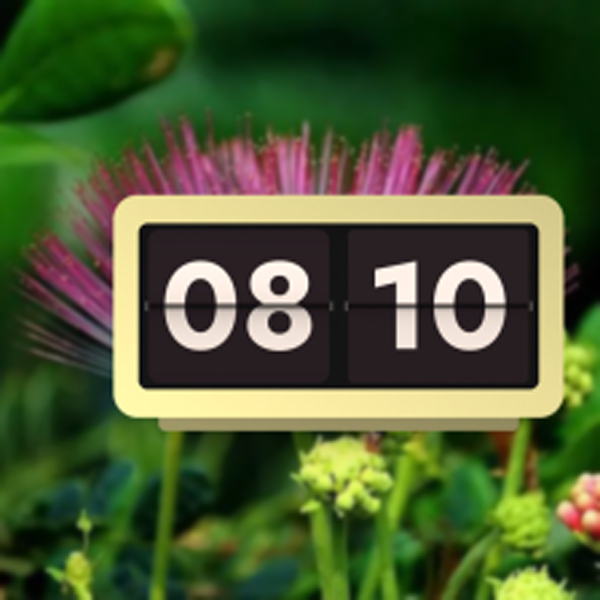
**8:10**
